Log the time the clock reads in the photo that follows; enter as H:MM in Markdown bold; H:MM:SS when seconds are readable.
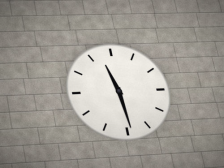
**11:29**
